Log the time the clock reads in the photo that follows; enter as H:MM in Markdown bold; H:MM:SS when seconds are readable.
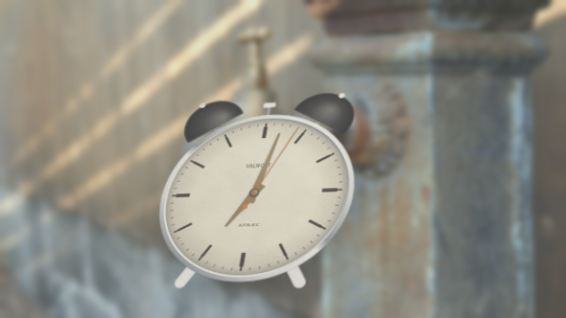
**7:02:04**
